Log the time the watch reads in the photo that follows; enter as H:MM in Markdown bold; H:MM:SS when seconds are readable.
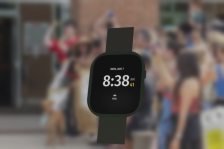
**8:38**
